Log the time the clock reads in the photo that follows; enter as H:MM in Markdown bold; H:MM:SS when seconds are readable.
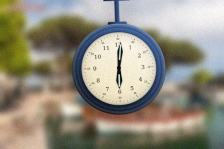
**6:01**
